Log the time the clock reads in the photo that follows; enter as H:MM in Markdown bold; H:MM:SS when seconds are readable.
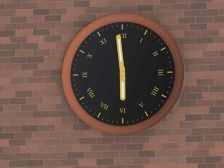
**5:59**
